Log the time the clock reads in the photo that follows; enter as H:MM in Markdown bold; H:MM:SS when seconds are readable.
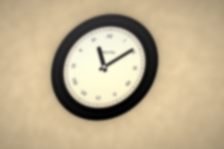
**11:09**
